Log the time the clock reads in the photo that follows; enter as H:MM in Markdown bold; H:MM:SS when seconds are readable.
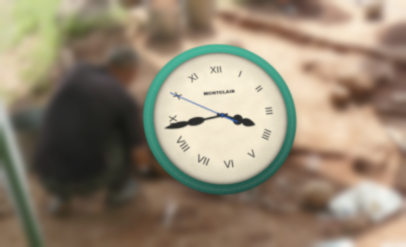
**3:43:50**
